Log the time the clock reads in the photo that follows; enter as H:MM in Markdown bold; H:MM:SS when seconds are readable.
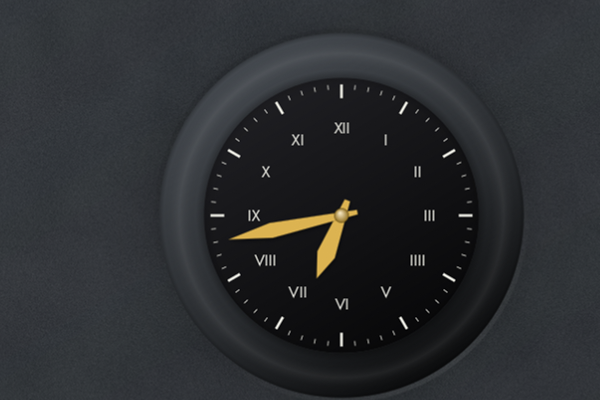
**6:43**
